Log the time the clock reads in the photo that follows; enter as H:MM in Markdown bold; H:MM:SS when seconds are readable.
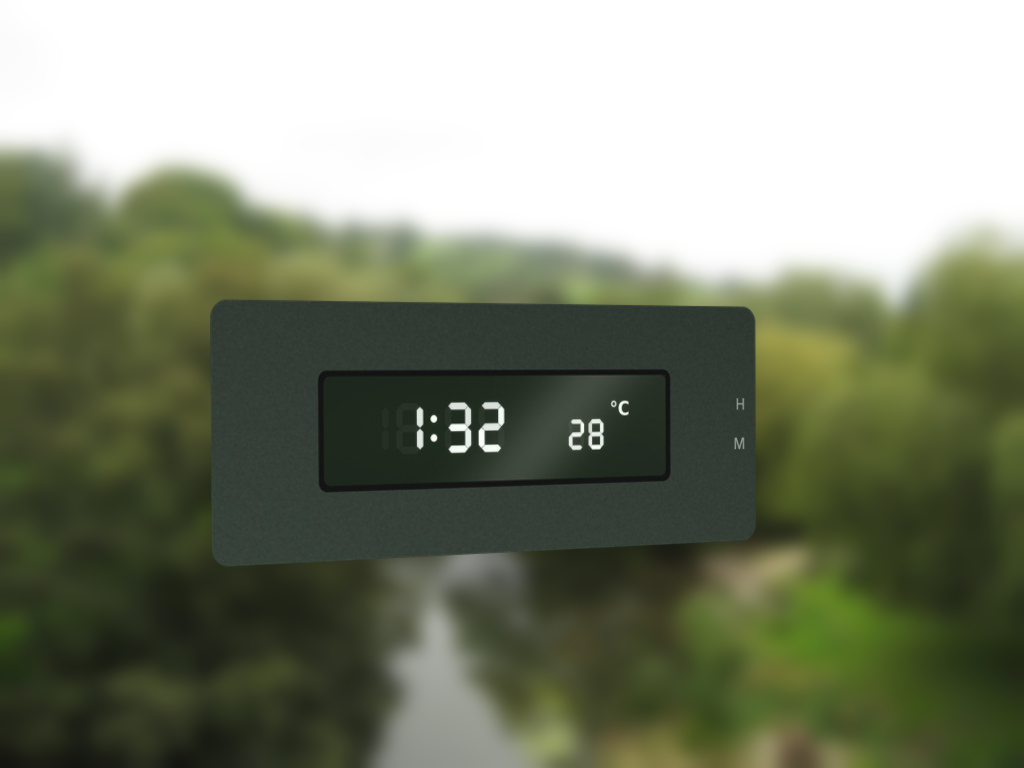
**1:32**
